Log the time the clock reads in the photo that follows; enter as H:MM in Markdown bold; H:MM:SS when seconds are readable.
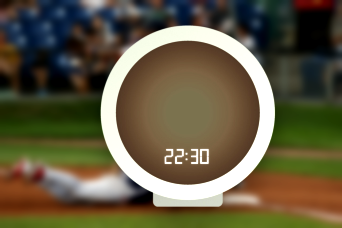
**22:30**
